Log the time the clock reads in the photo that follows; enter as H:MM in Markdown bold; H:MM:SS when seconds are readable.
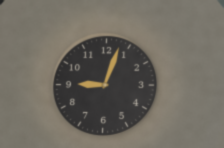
**9:03**
